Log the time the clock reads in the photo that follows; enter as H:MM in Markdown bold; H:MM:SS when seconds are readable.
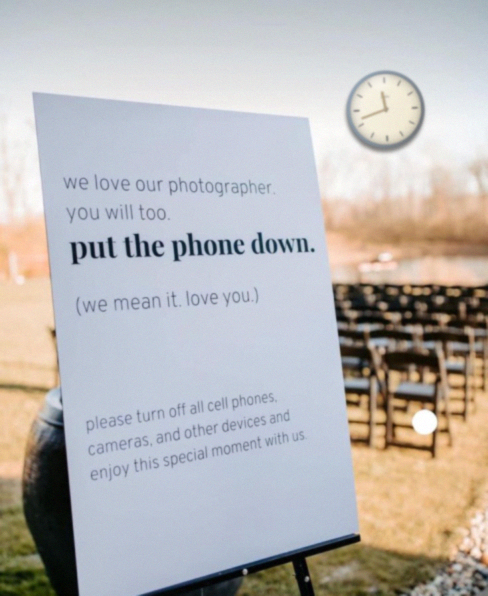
**11:42**
